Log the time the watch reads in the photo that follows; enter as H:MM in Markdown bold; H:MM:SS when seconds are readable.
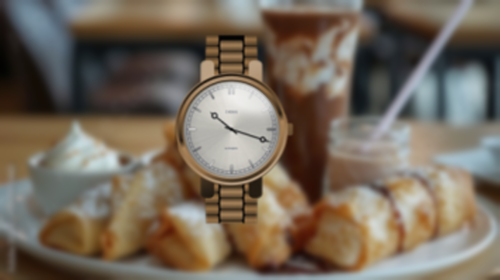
**10:18**
